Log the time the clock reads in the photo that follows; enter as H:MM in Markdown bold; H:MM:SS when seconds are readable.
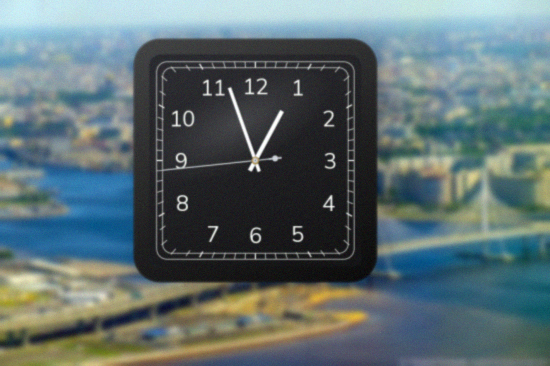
**12:56:44**
